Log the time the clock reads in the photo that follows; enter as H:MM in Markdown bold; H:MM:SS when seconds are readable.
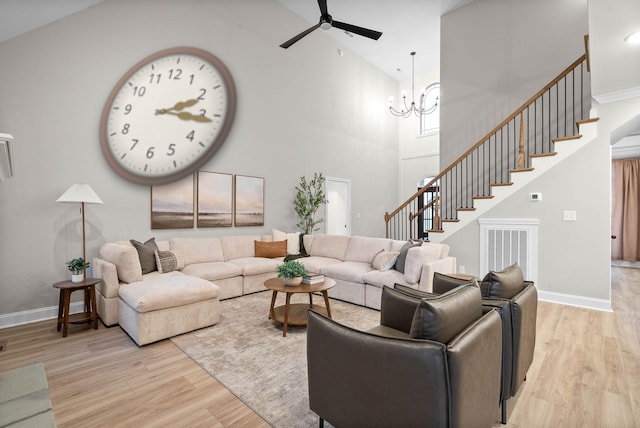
**2:16**
